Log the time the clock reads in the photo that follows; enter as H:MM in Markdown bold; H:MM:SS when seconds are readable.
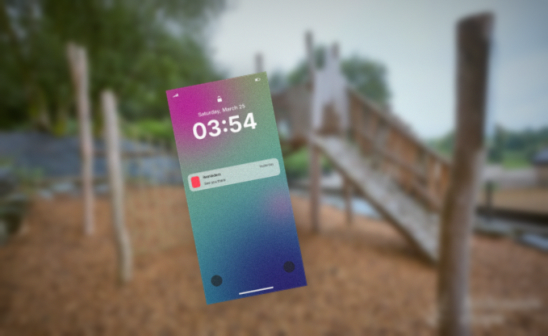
**3:54**
